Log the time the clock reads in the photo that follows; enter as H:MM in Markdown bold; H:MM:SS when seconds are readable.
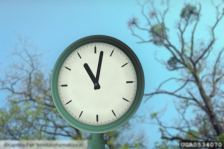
**11:02**
